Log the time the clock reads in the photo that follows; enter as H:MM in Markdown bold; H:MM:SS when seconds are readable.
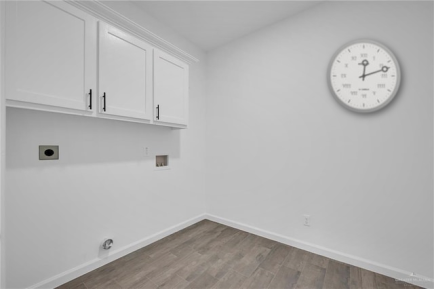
**12:12**
